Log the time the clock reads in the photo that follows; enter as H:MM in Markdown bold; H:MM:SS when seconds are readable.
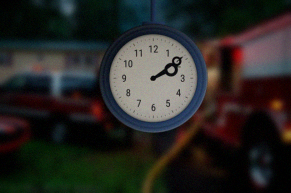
**2:09**
